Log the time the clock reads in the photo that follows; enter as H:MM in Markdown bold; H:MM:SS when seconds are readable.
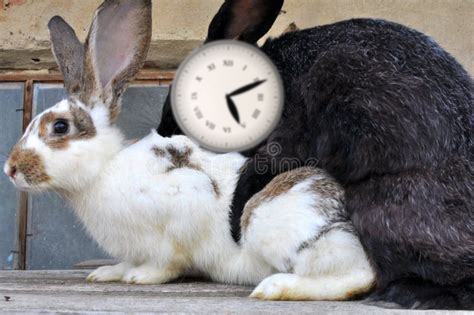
**5:11**
